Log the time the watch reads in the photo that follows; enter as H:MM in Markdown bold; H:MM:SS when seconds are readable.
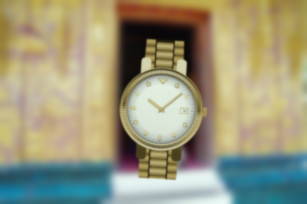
**10:08**
